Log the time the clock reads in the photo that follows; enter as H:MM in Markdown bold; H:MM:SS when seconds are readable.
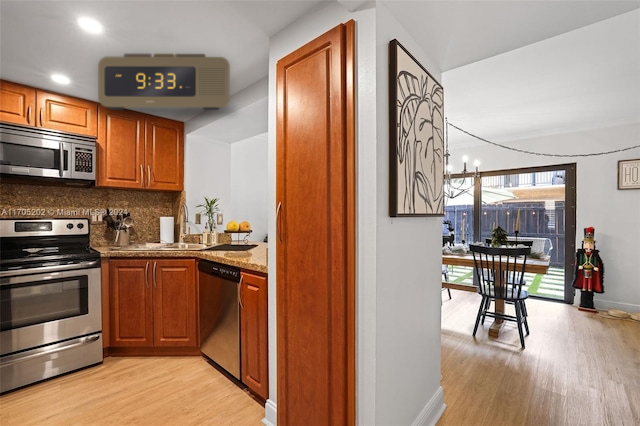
**9:33**
